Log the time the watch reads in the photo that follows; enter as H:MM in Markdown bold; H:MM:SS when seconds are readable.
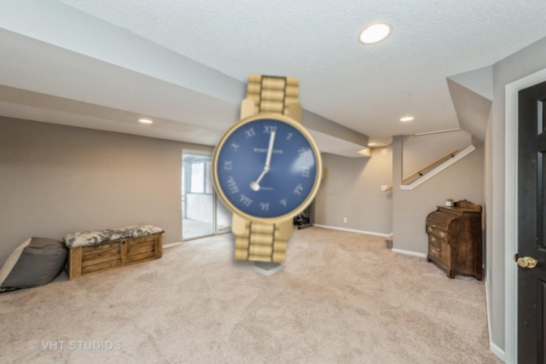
**7:01**
